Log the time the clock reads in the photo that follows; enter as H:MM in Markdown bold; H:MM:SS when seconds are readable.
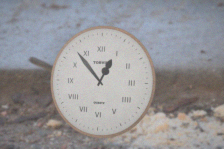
**12:53**
